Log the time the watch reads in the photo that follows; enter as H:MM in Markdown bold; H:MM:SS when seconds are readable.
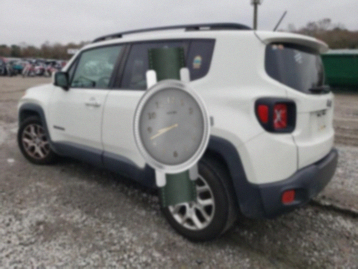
**8:42**
